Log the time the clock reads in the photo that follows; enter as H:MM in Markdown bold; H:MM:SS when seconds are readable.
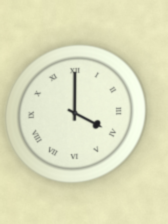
**4:00**
